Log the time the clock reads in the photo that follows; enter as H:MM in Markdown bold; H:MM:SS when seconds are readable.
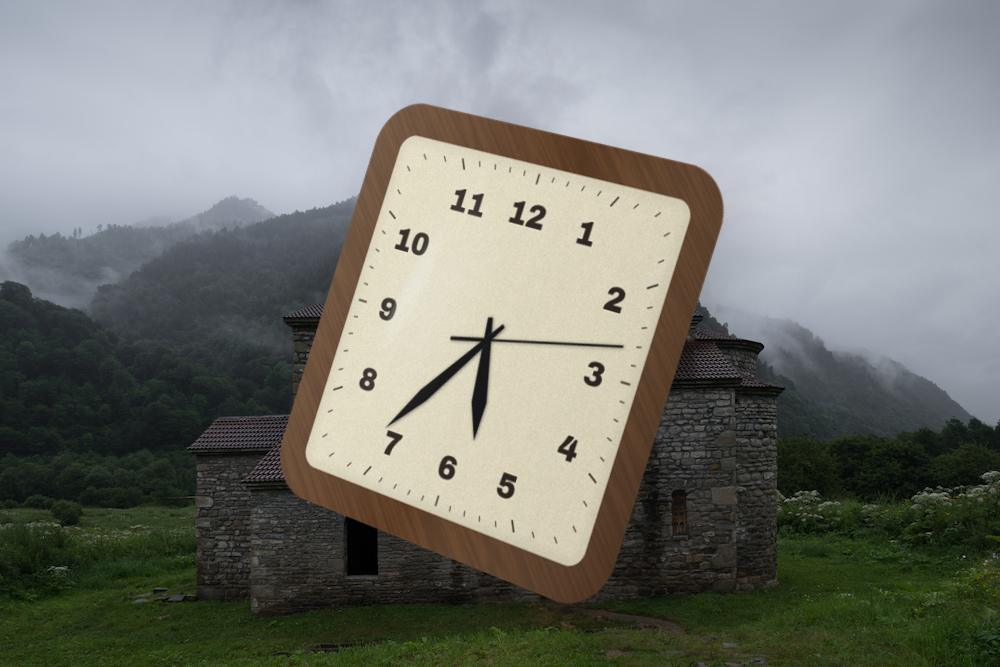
**5:36:13**
